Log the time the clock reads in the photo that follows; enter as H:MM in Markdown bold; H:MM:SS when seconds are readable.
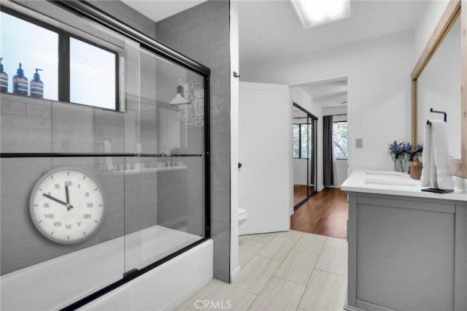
**11:49**
